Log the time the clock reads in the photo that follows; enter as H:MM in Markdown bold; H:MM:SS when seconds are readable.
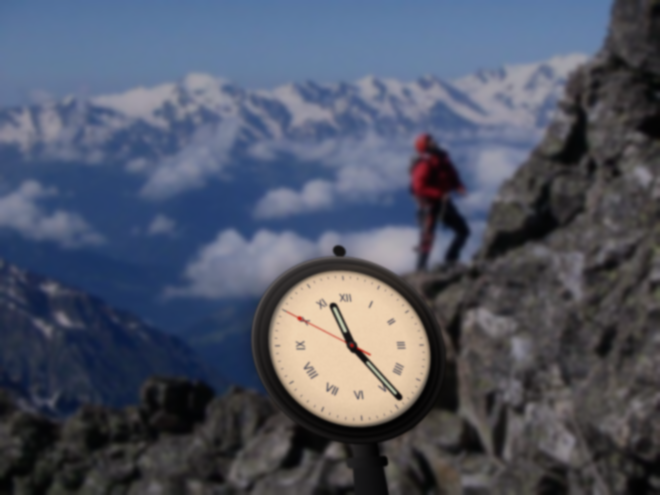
**11:23:50**
